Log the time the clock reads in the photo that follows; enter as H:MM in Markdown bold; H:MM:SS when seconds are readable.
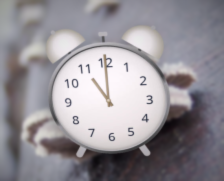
**11:00**
